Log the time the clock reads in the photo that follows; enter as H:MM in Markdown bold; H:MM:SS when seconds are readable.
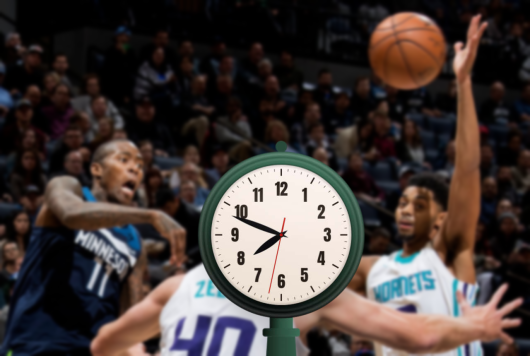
**7:48:32**
